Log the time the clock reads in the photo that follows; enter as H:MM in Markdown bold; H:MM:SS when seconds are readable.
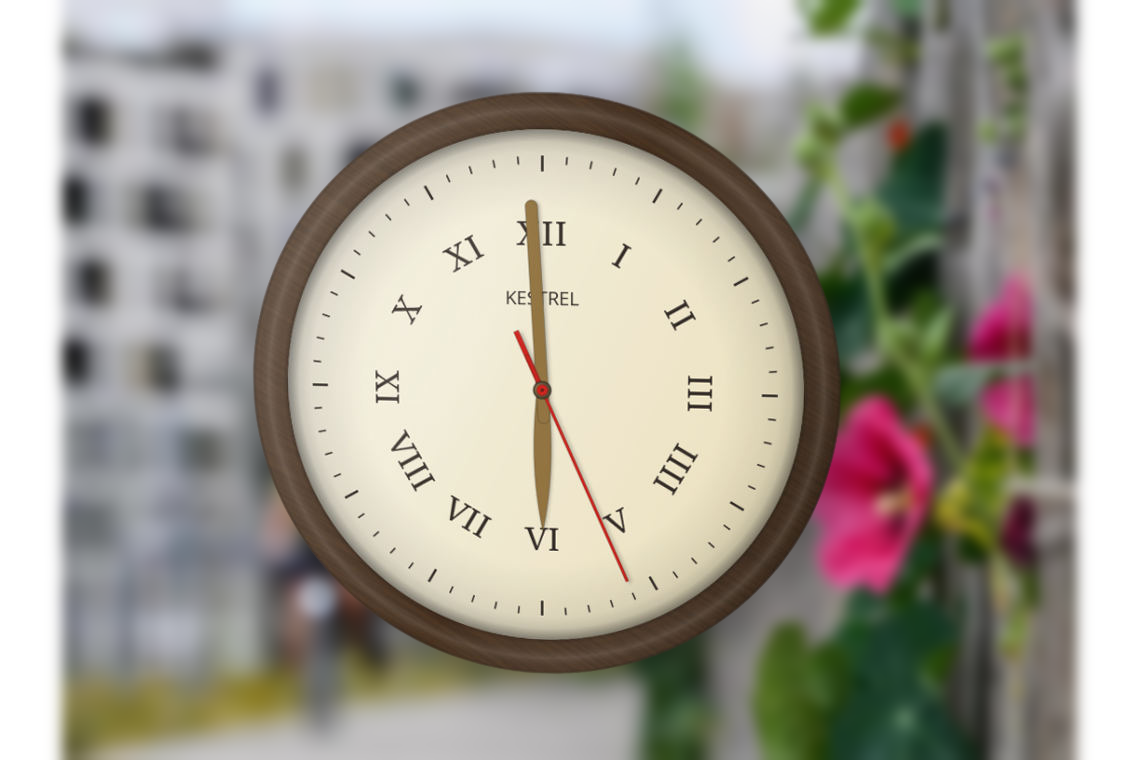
**5:59:26**
